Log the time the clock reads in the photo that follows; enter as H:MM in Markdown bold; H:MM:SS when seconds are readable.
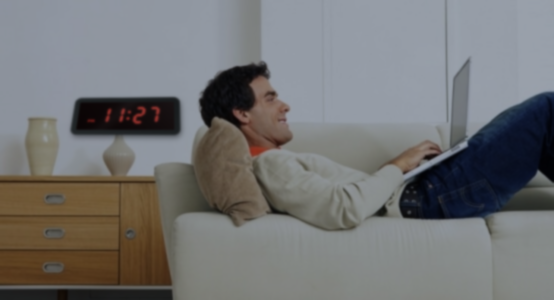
**11:27**
